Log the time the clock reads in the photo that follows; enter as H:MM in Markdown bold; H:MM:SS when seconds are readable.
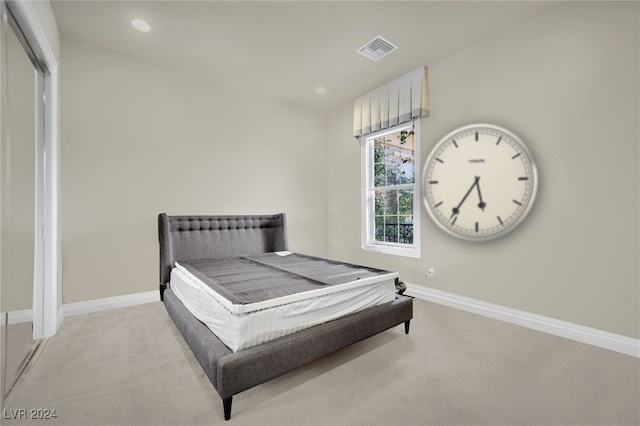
**5:36**
